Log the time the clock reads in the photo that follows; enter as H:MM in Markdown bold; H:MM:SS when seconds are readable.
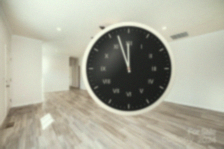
**11:57**
